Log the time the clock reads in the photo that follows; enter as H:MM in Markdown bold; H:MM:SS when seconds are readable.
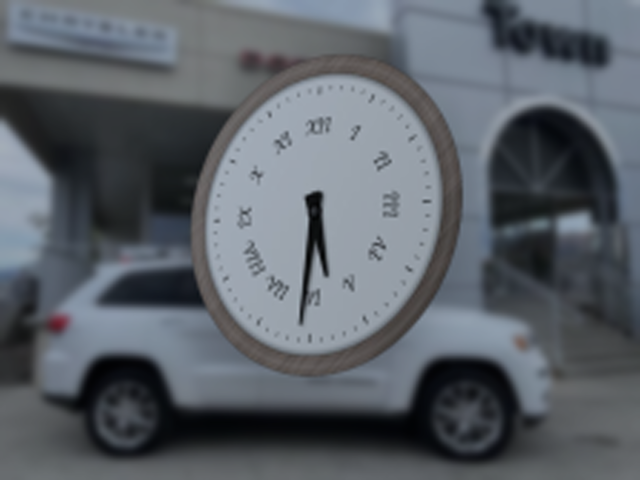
**5:31**
